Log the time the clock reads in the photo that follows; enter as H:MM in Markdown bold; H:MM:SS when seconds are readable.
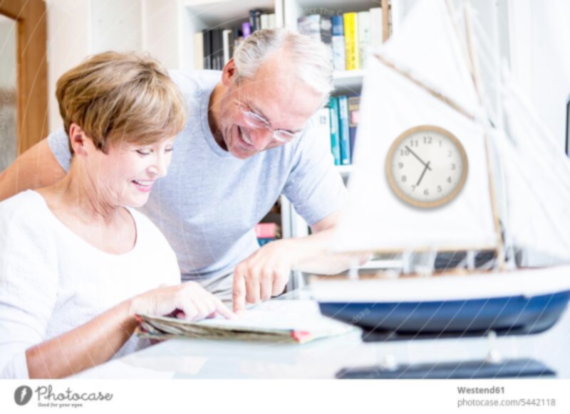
**6:52**
